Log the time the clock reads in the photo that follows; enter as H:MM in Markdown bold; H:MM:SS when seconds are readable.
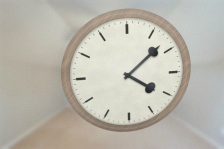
**4:08**
